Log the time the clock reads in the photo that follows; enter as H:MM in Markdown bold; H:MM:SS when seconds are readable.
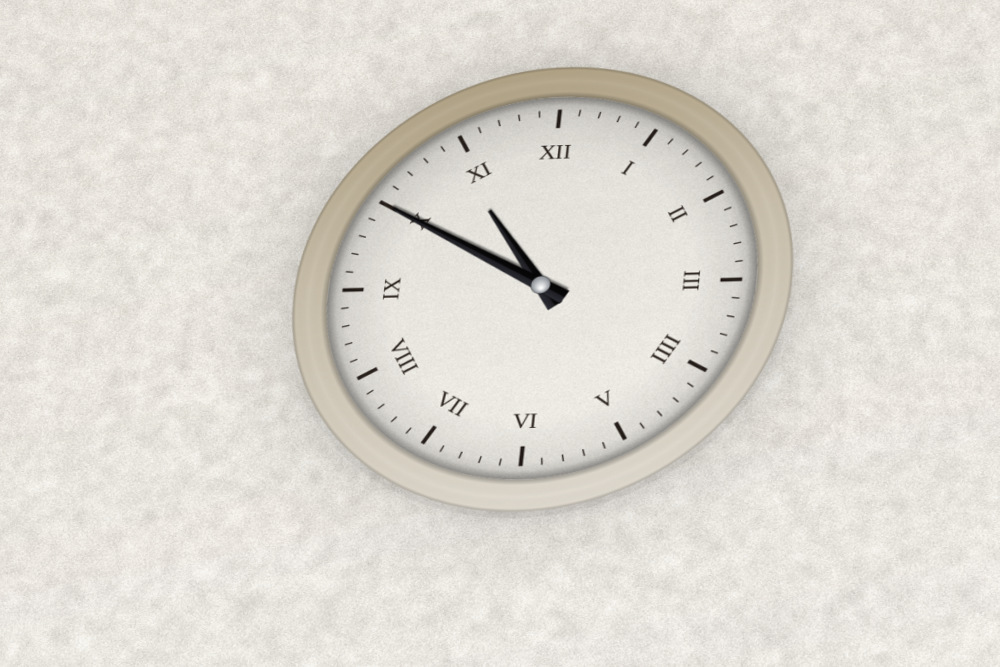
**10:50**
